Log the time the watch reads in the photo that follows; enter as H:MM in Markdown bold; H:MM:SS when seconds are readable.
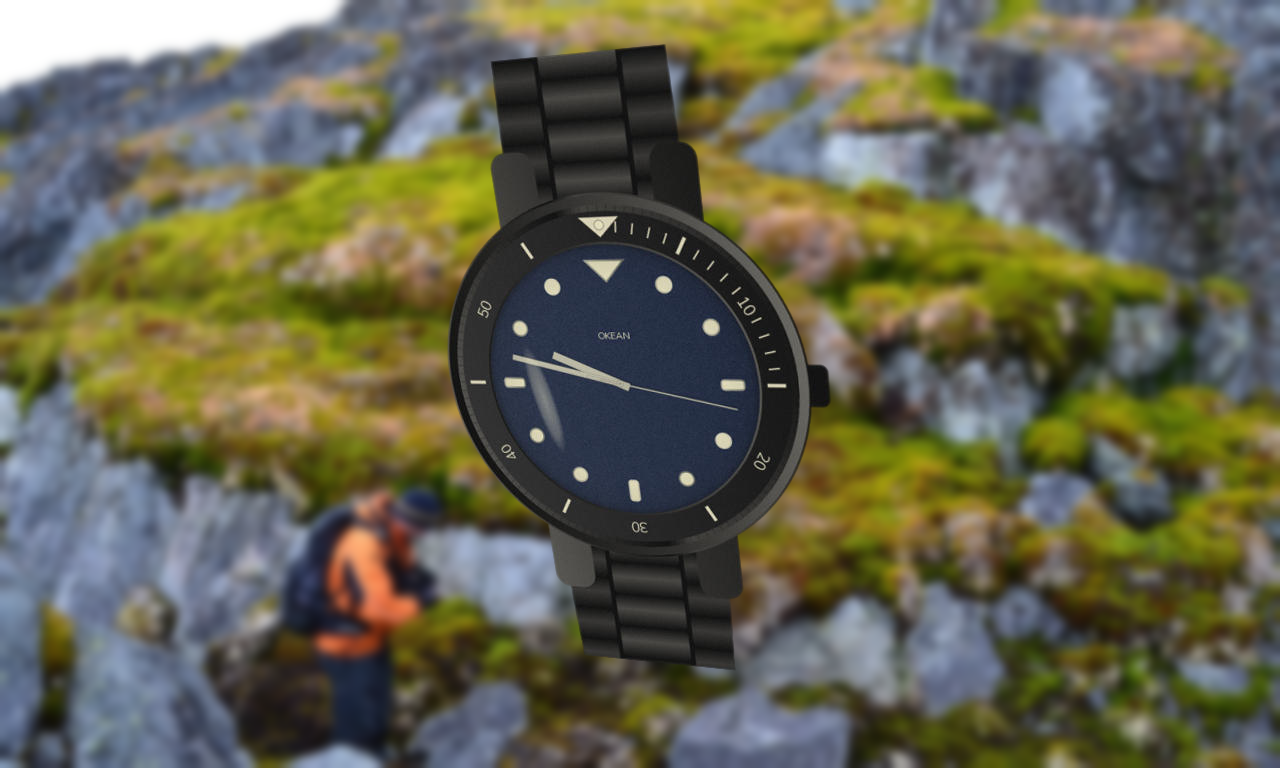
**9:47:17**
